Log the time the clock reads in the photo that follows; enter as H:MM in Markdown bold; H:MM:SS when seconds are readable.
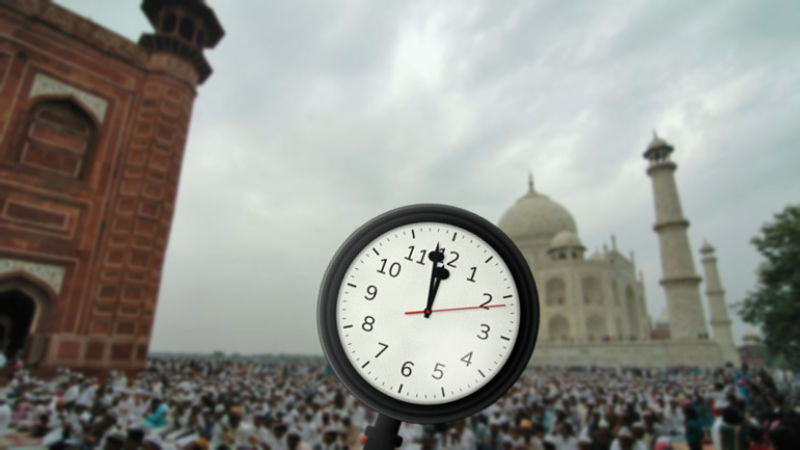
**11:58:11**
